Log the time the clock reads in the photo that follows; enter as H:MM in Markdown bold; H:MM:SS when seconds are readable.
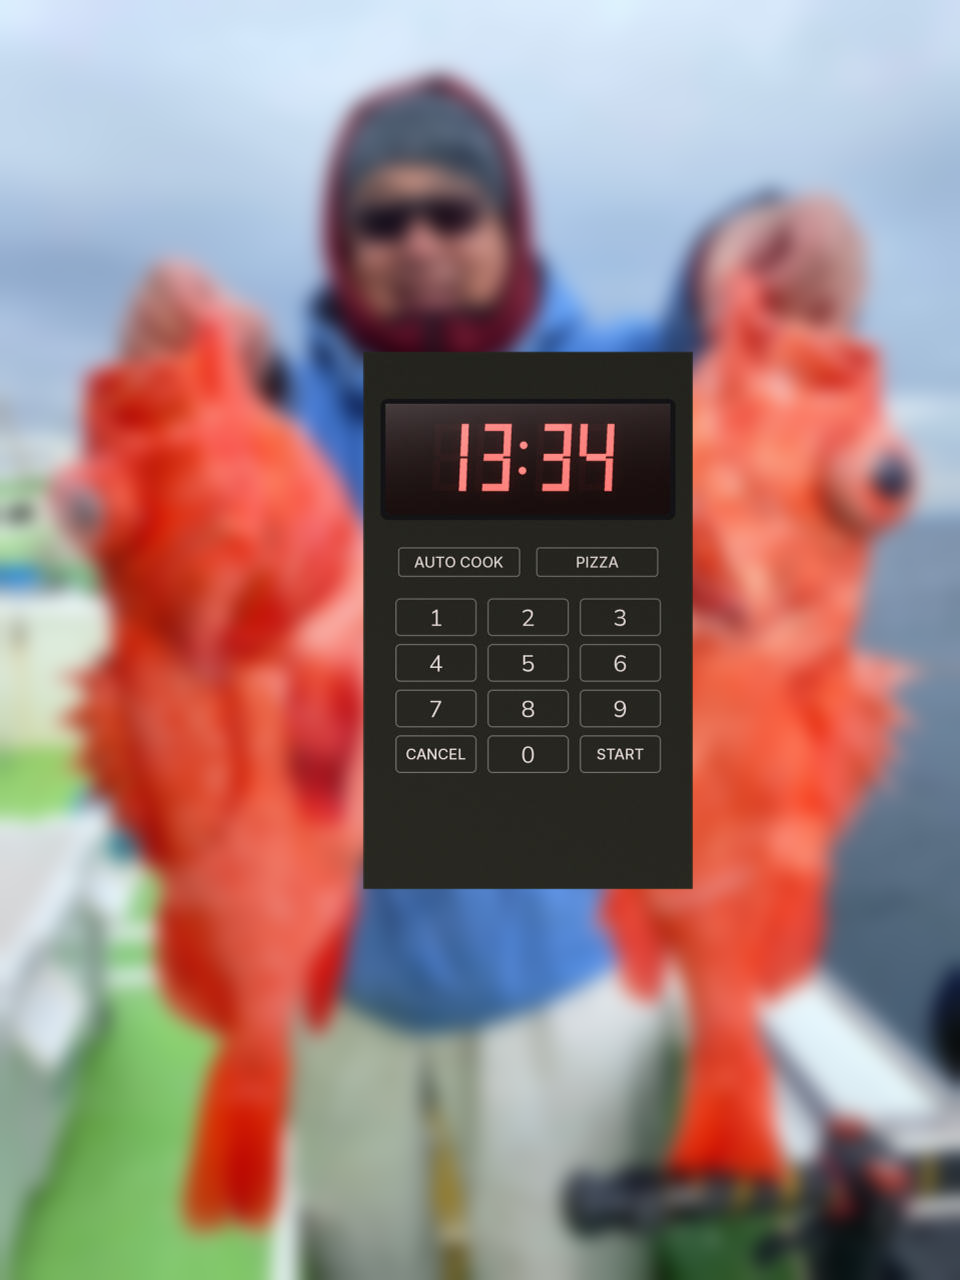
**13:34**
